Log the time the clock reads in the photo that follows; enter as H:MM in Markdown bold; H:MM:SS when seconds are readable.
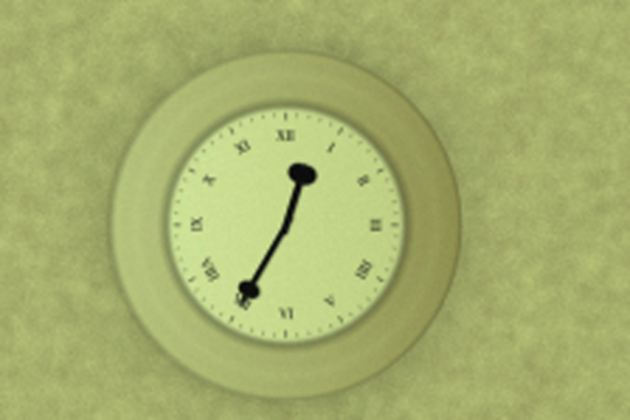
**12:35**
